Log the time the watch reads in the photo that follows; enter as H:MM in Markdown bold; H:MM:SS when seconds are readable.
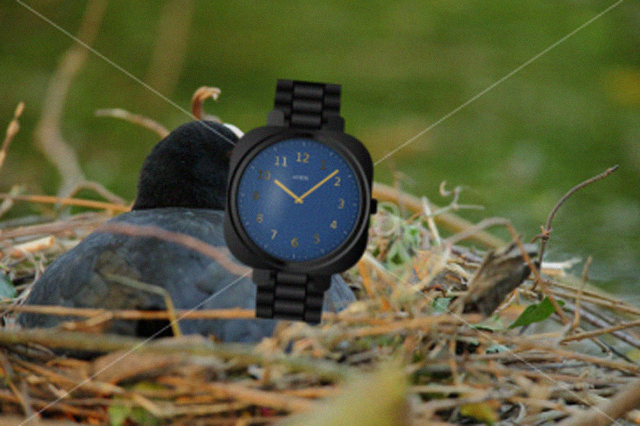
**10:08**
